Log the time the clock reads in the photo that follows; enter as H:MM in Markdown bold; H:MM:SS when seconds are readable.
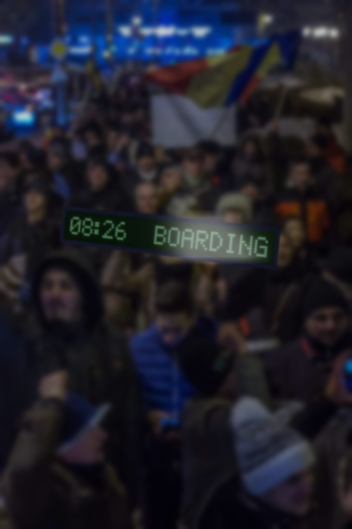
**8:26**
